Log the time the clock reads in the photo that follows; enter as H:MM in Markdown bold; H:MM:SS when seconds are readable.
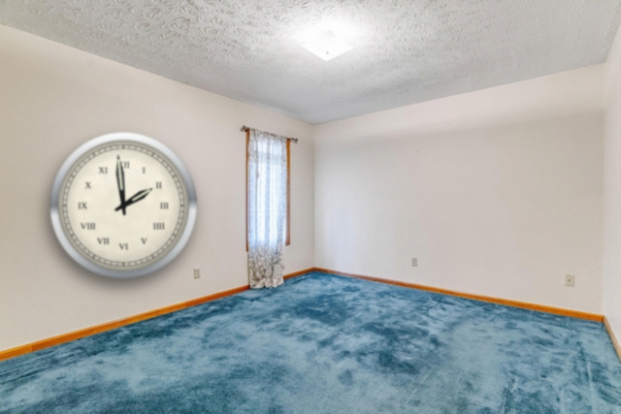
**1:59**
